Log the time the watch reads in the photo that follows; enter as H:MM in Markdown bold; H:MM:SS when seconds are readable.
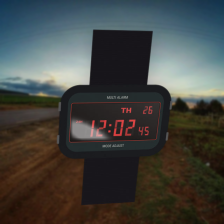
**12:02:45**
